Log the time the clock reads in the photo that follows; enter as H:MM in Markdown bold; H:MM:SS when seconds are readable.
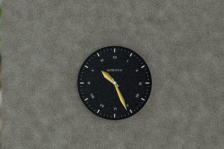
**10:26**
